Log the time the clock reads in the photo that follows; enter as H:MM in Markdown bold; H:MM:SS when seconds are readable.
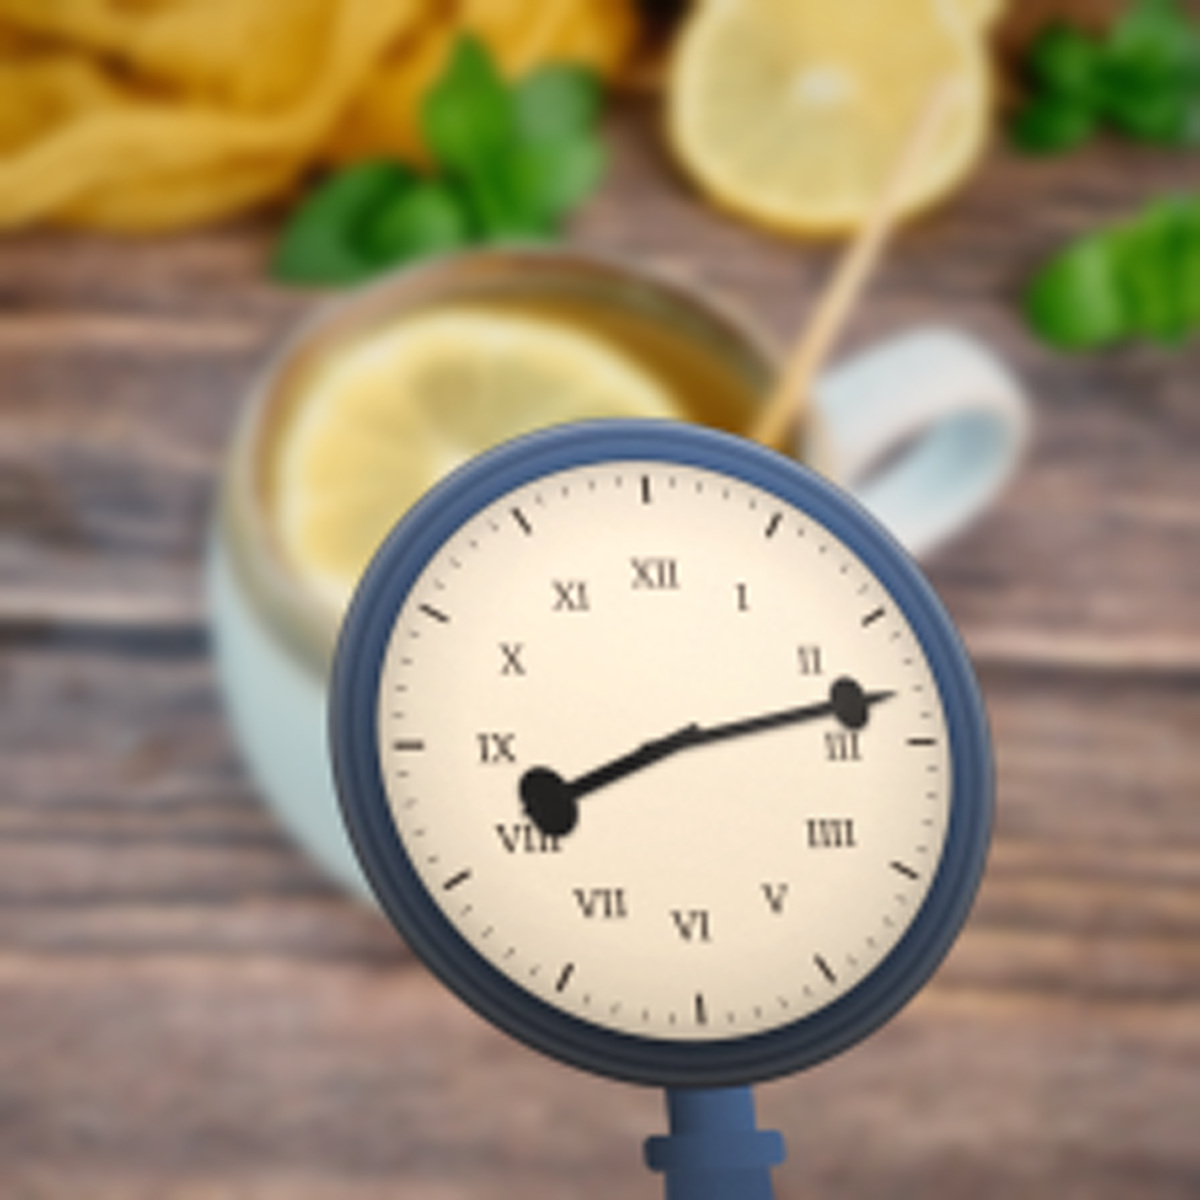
**8:13**
